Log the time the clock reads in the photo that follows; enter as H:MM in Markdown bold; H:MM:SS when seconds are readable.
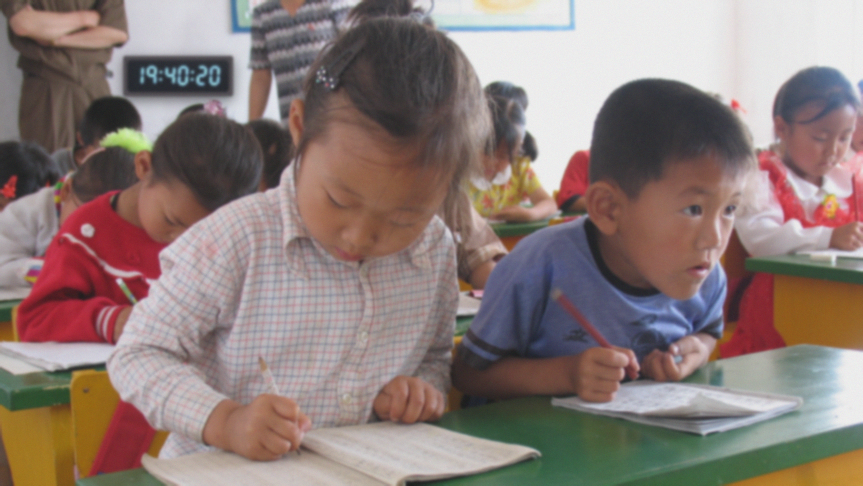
**19:40:20**
